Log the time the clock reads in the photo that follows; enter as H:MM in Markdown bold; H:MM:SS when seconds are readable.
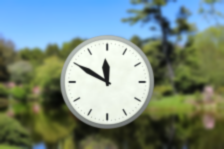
**11:50**
